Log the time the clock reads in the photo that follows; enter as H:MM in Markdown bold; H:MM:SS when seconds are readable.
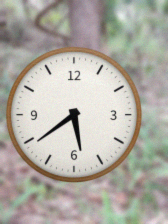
**5:39**
